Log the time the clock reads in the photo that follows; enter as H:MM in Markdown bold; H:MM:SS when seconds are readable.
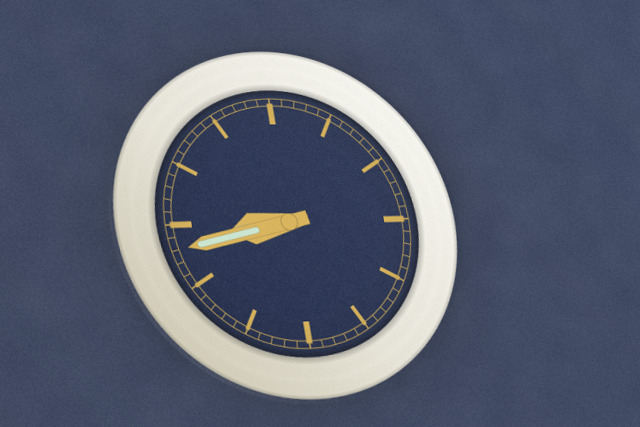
**8:43**
